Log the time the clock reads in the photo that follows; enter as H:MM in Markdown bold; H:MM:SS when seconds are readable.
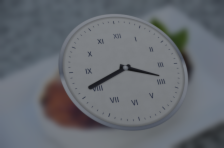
**3:41**
